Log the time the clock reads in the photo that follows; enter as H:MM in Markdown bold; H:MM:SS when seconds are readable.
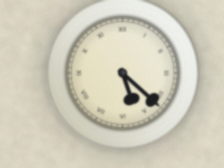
**5:22**
